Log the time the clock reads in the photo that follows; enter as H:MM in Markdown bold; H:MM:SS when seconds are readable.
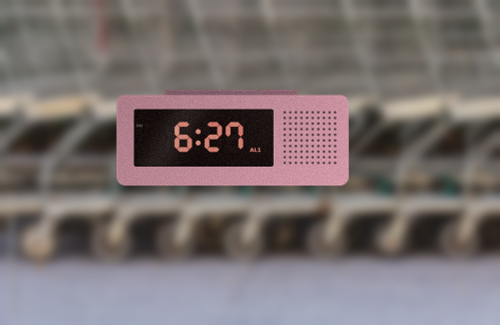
**6:27**
